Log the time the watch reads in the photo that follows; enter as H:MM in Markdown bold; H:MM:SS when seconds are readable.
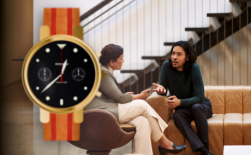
**12:38**
